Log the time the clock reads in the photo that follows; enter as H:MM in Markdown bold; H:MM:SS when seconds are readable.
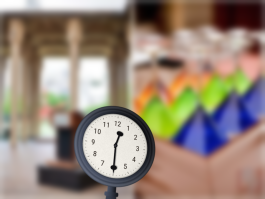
**12:30**
